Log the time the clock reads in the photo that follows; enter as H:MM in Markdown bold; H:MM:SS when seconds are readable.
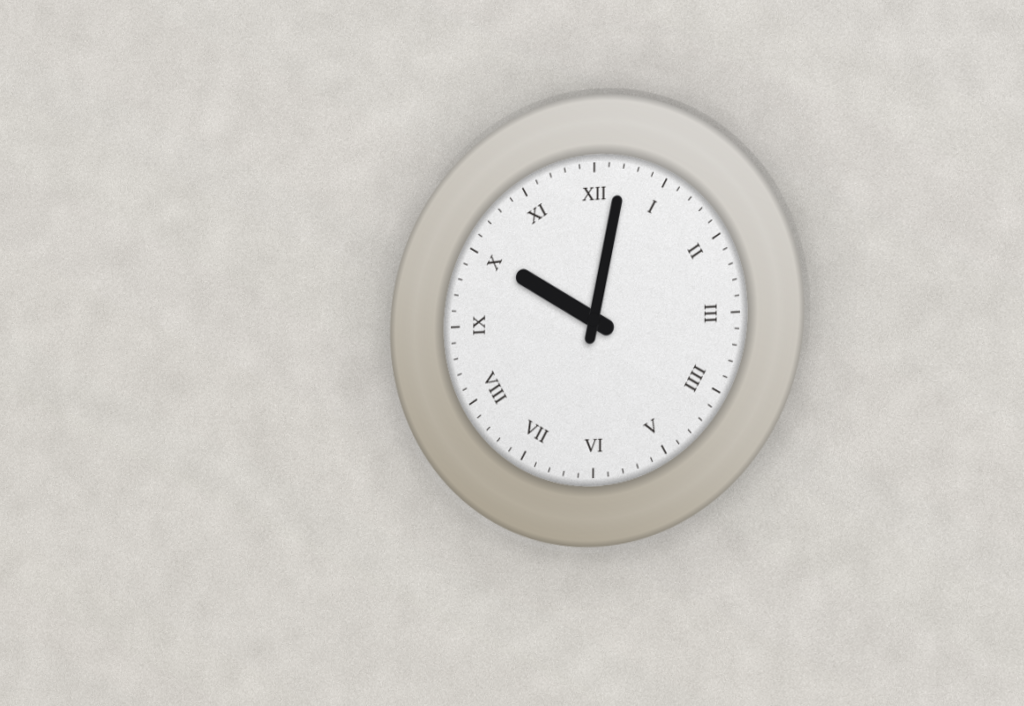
**10:02**
